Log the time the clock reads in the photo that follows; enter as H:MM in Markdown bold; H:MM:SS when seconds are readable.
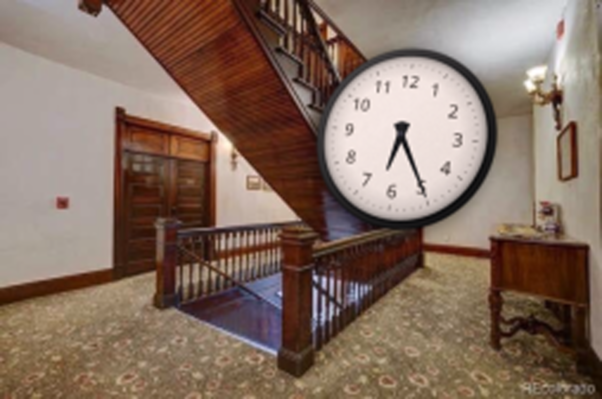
**6:25**
